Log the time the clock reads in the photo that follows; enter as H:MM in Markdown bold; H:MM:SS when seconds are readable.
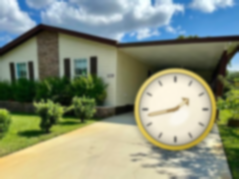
**1:43**
